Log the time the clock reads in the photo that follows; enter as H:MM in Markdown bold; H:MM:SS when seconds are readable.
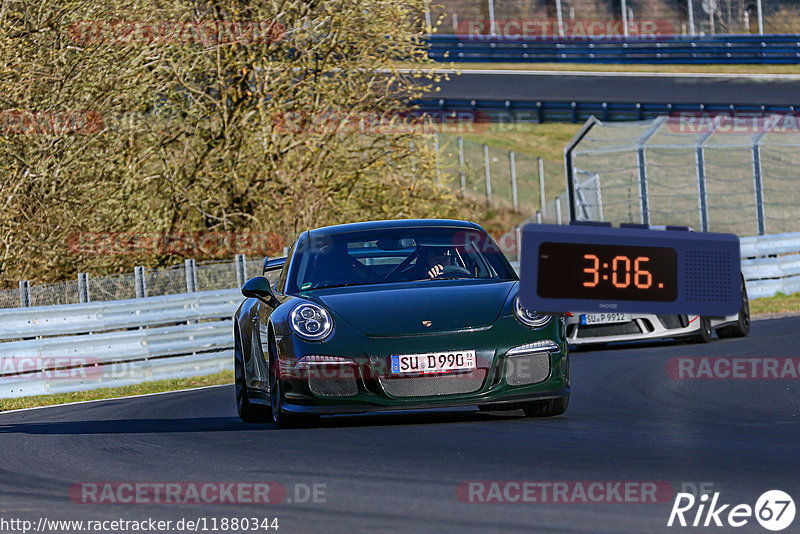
**3:06**
